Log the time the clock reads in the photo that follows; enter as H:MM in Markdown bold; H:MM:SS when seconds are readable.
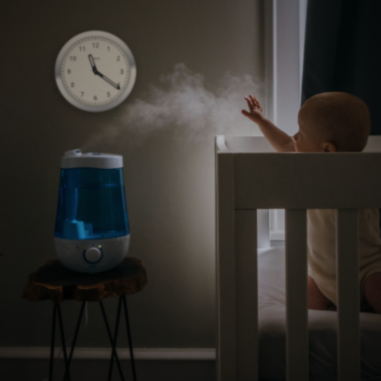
**11:21**
